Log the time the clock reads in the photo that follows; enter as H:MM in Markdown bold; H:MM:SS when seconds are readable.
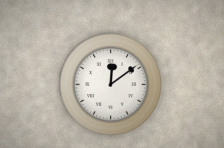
**12:09**
